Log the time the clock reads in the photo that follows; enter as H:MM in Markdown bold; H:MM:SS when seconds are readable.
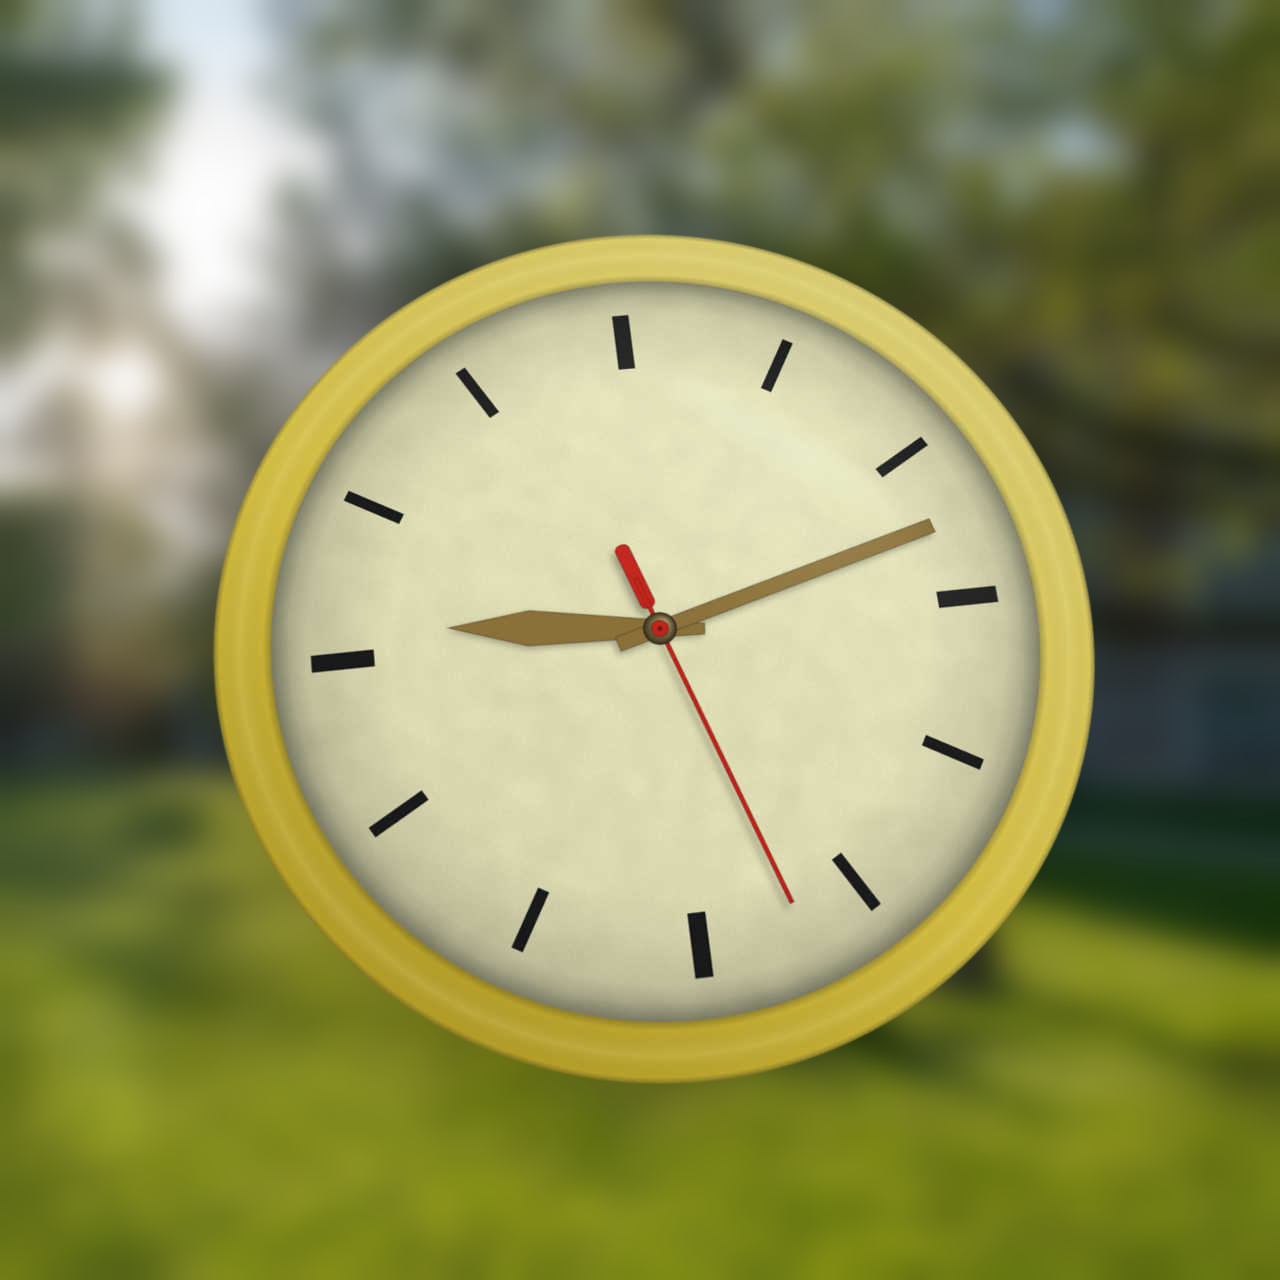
**9:12:27**
